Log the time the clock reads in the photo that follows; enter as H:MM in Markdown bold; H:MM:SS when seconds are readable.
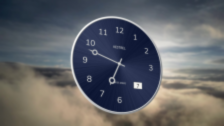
**6:48**
